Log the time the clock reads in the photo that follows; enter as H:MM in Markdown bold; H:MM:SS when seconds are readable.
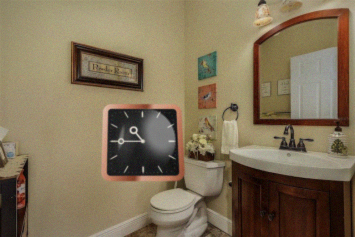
**10:45**
